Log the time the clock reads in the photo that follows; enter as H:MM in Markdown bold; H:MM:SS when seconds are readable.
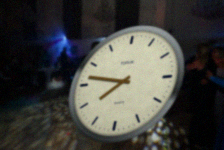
**7:47**
